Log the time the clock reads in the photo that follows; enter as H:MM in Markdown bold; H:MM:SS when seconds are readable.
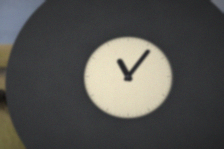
**11:06**
